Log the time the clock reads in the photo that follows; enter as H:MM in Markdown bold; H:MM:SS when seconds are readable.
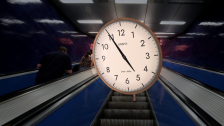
**4:55**
